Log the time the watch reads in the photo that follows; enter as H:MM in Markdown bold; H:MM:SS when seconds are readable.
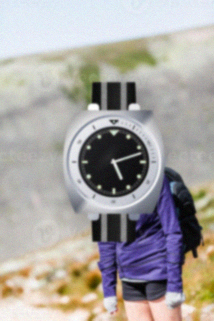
**5:12**
